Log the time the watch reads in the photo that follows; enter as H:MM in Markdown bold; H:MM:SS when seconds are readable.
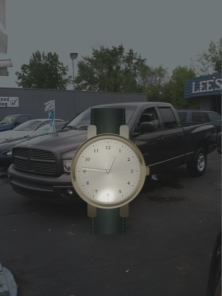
**12:46**
